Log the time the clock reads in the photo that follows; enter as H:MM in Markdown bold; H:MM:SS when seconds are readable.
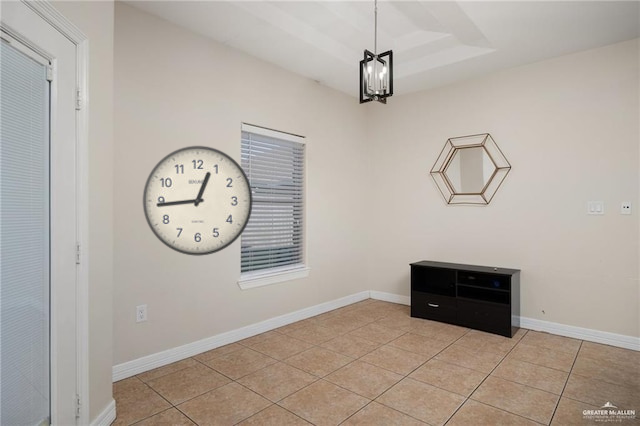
**12:44**
